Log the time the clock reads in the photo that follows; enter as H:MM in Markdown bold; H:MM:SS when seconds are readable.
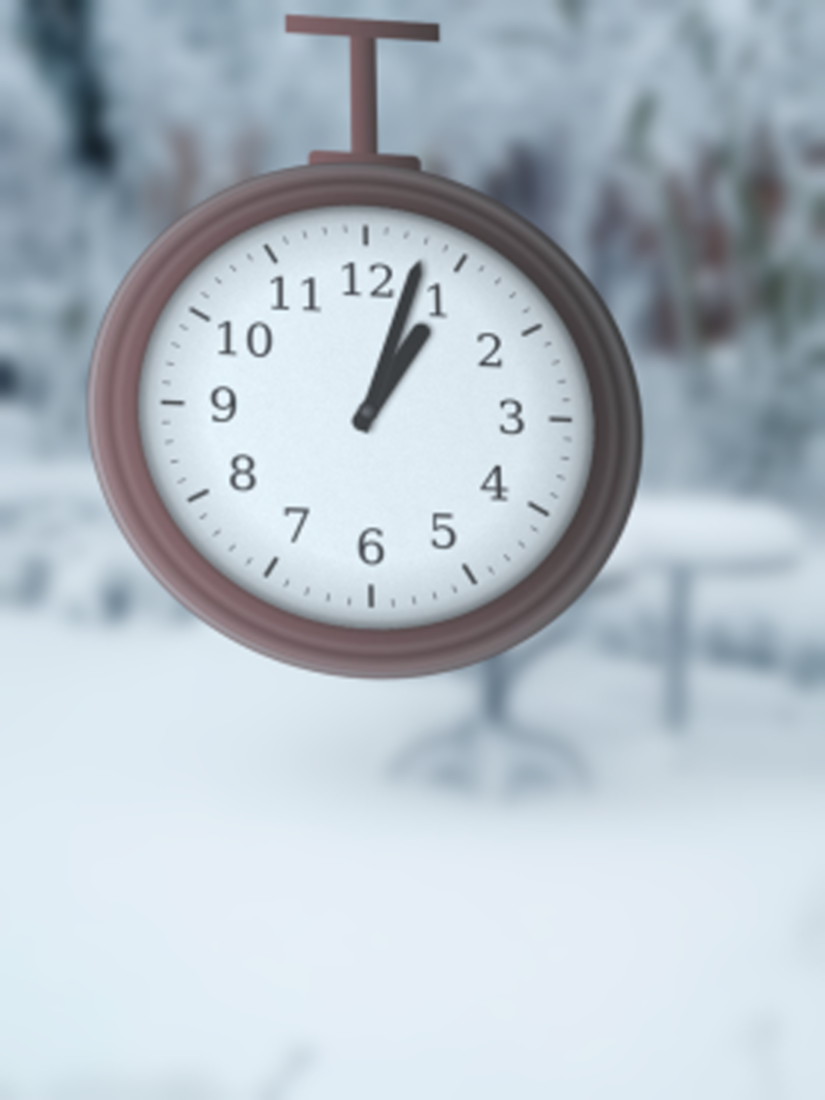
**1:03**
